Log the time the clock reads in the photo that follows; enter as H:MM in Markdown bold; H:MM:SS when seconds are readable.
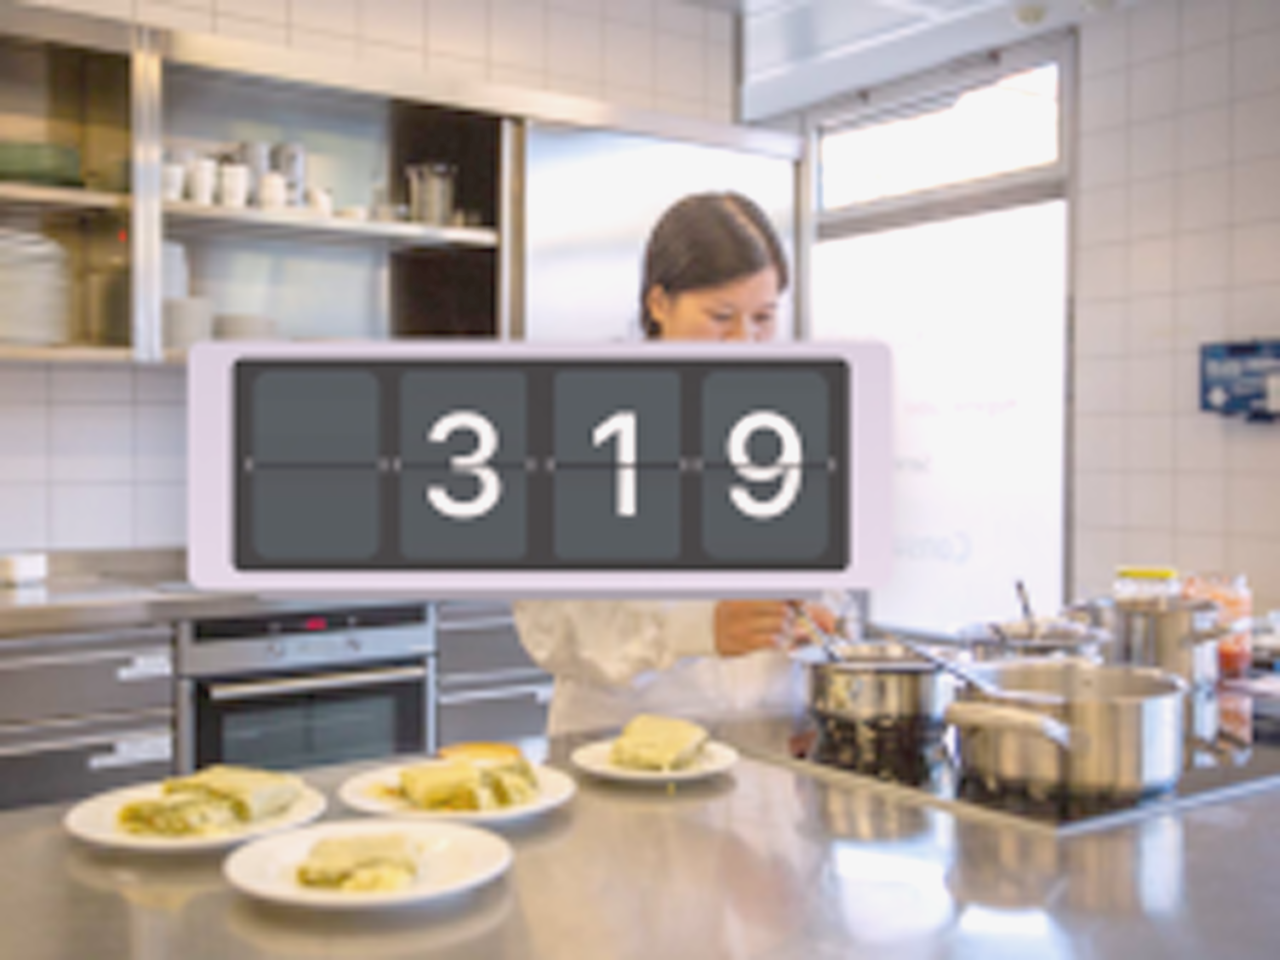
**3:19**
